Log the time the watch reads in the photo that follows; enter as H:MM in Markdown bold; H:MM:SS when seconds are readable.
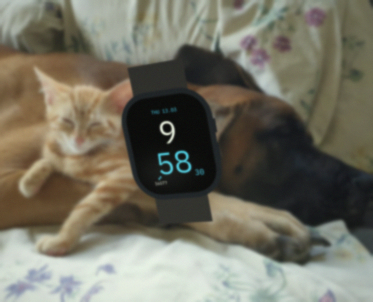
**9:58**
